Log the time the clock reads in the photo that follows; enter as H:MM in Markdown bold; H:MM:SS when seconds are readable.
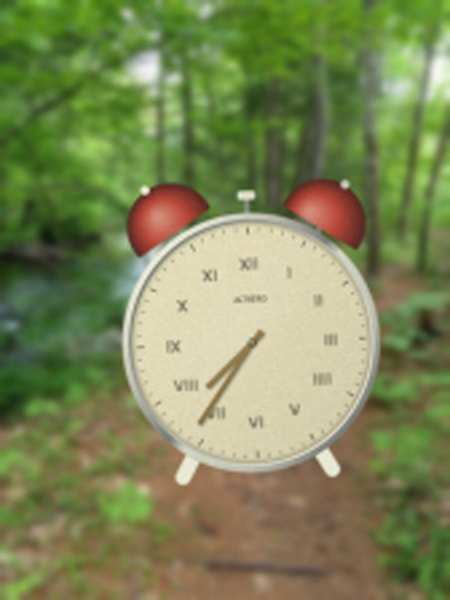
**7:36**
